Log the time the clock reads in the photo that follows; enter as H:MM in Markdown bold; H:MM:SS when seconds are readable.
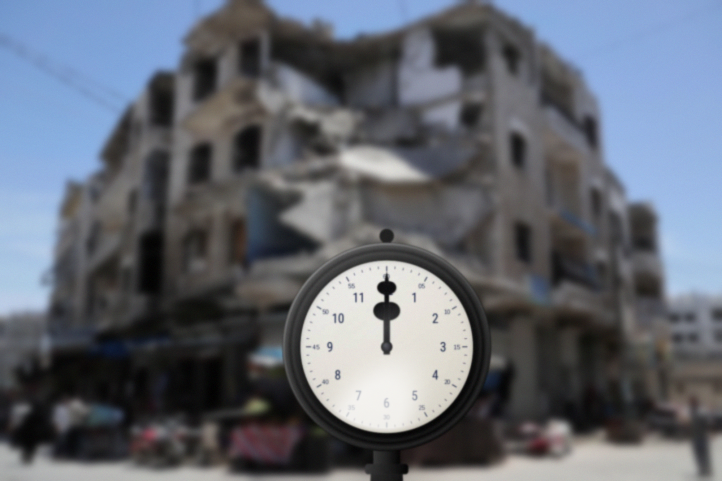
**12:00**
